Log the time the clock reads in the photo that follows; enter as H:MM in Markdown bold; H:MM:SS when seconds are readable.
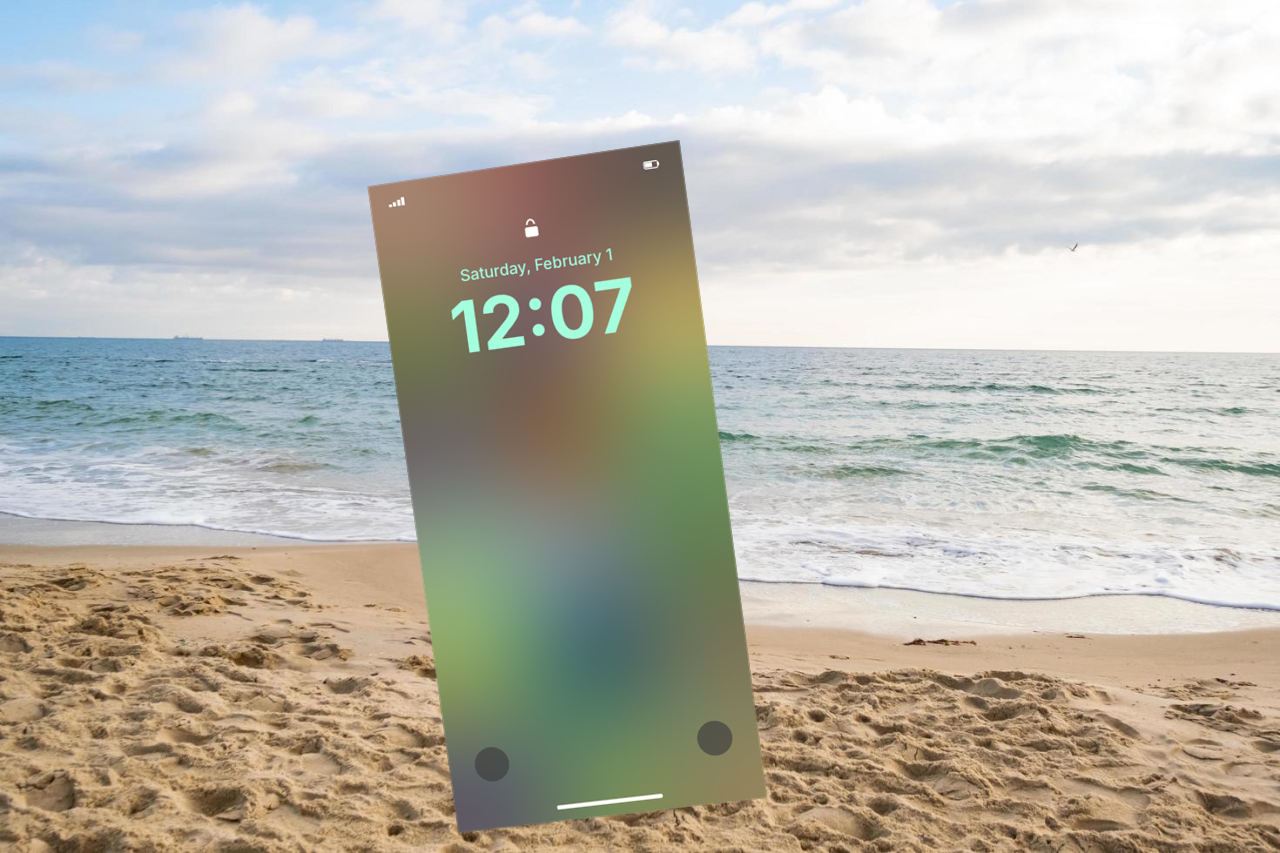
**12:07**
